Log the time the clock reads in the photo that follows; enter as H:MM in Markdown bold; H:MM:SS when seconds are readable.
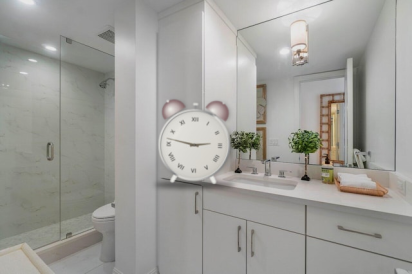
**2:47**
